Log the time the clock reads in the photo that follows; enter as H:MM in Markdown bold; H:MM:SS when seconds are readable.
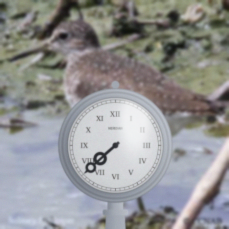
**7:38**
